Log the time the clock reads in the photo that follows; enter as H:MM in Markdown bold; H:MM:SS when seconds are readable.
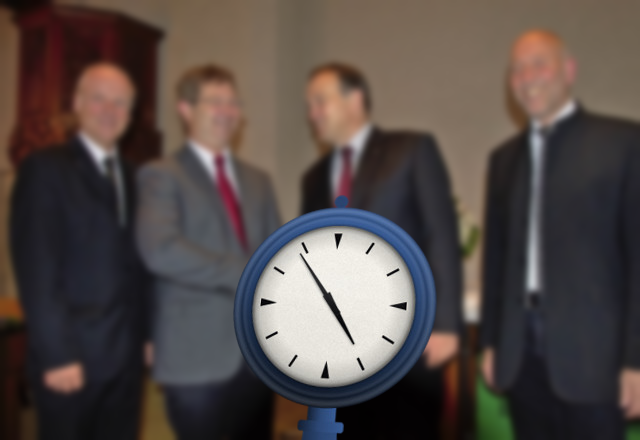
**4:54**
